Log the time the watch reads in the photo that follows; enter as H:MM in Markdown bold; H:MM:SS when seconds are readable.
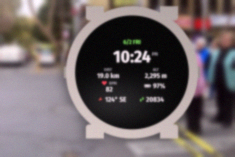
**10:24**
